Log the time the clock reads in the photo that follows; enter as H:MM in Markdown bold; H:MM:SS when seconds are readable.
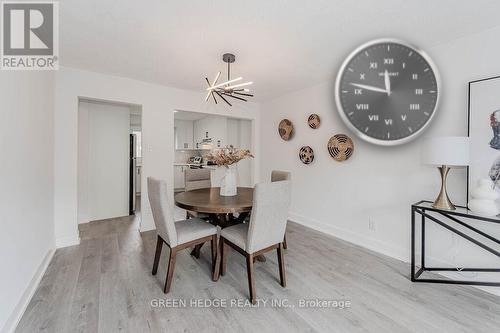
**11:47**
